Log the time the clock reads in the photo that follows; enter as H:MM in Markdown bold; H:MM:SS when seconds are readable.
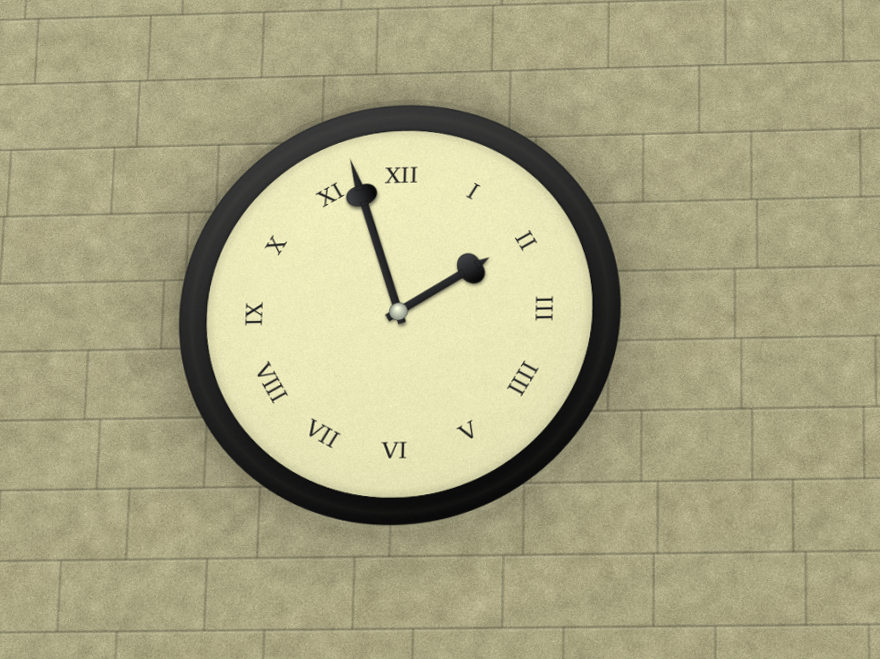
**1:57**
